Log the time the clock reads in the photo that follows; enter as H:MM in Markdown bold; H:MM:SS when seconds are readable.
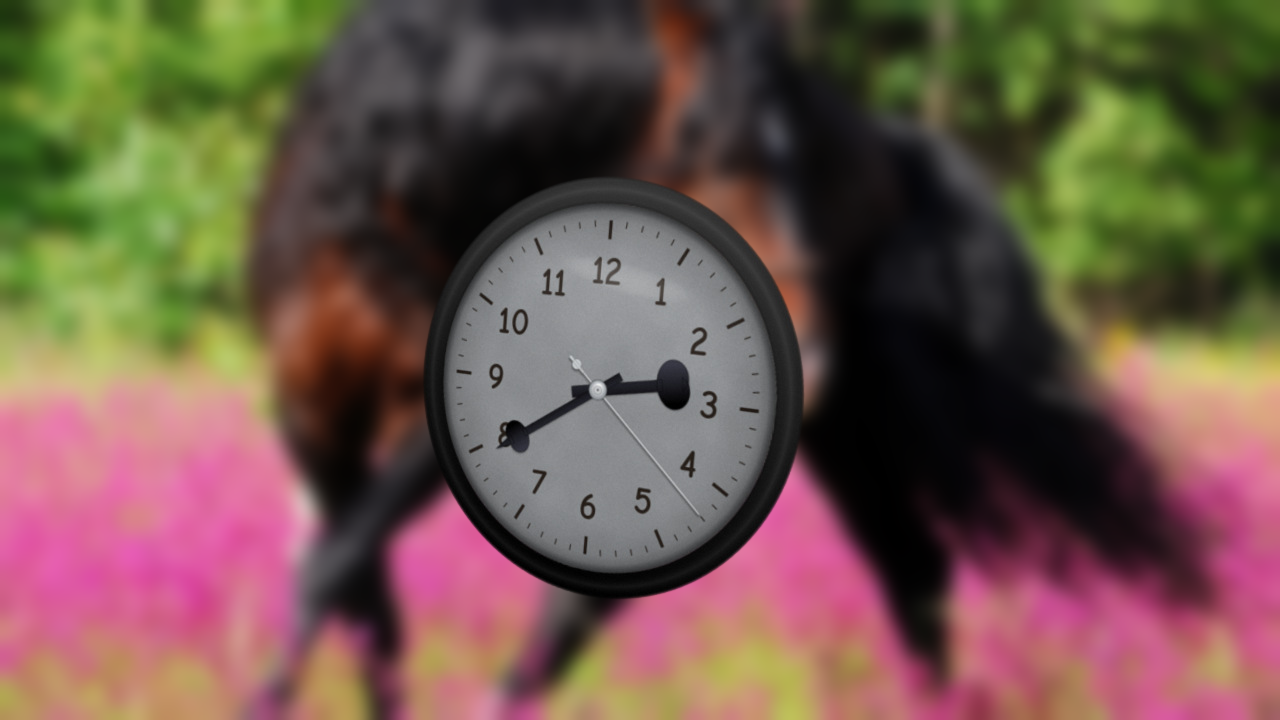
**2:39:22**
